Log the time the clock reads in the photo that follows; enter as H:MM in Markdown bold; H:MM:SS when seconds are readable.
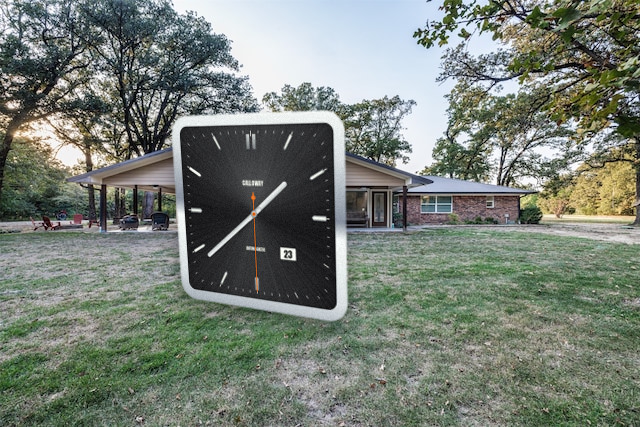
**1:38:30**
